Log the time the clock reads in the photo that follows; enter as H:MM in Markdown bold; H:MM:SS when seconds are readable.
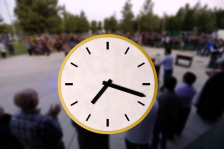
**7:18**
